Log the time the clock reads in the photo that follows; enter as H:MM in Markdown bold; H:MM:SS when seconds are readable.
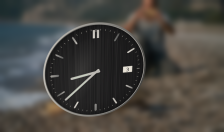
**8:38**
